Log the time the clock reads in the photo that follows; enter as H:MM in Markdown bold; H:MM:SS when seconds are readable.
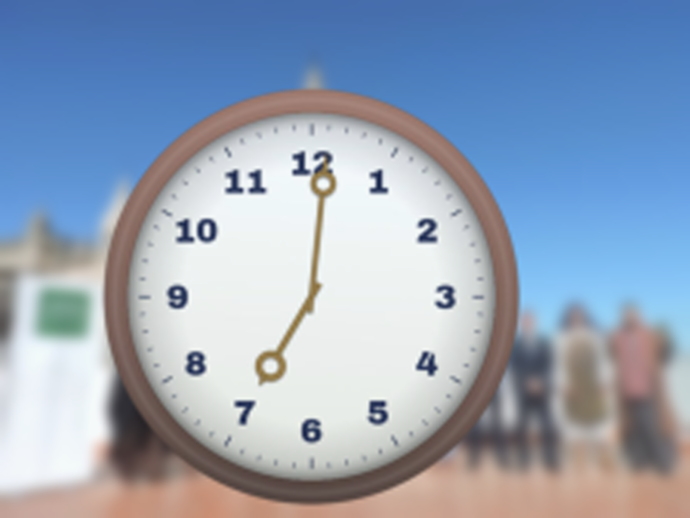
**7:01**
